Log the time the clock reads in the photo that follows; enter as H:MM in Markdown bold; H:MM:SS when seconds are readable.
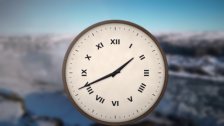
**1:41**
